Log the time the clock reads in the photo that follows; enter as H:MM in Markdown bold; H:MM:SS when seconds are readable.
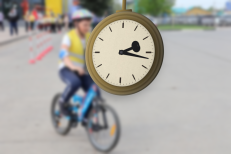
**2:17**
